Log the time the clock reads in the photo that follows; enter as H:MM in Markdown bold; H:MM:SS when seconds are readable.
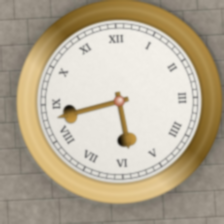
**5:43**
